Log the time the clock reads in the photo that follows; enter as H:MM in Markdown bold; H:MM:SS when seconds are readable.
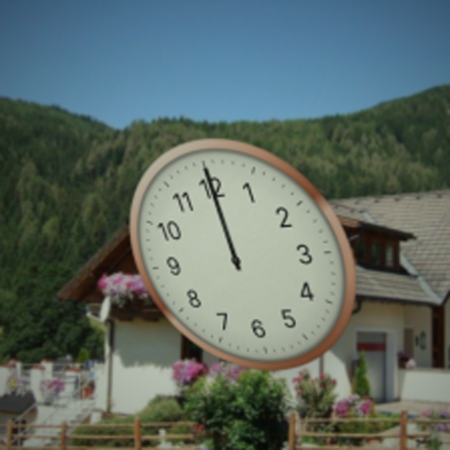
**12:00**
